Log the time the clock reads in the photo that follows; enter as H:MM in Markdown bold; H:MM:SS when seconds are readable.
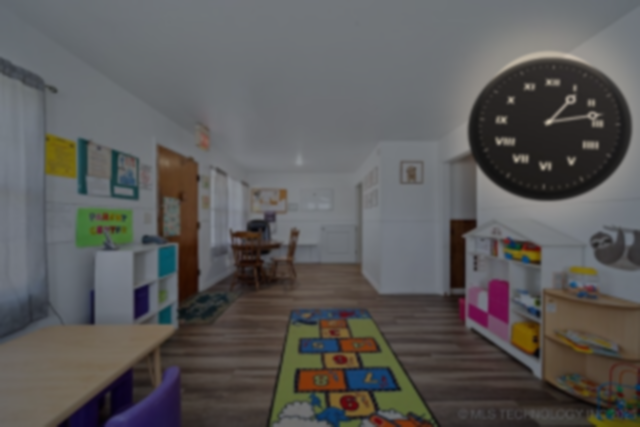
**1:13**
